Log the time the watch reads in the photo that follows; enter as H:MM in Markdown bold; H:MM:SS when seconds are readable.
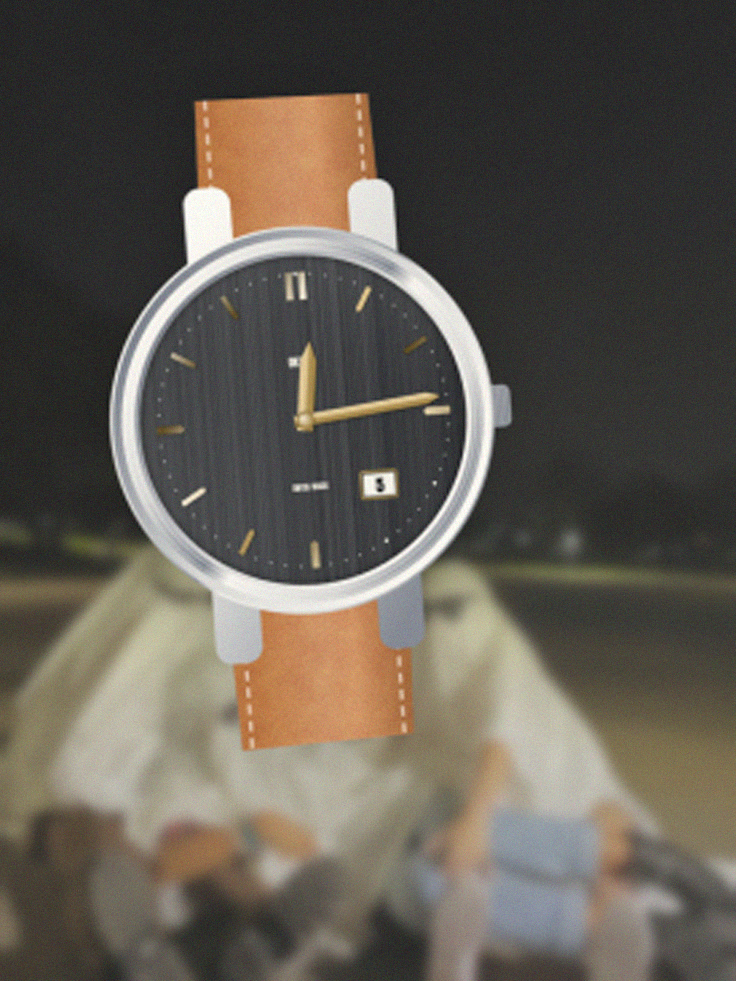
**12:14**
